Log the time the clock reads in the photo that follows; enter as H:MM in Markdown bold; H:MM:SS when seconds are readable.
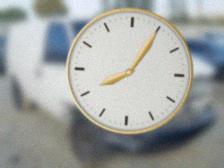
**8:05**
